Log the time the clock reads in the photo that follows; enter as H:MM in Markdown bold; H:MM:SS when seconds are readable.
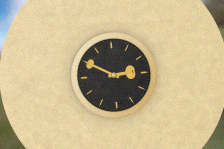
**2:50**
